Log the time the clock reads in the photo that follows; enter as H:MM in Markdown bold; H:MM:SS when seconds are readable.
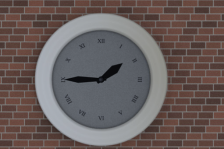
**1:45**
